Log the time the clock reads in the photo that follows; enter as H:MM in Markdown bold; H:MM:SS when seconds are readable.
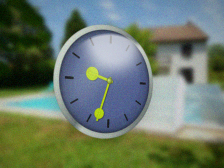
**9:33**
